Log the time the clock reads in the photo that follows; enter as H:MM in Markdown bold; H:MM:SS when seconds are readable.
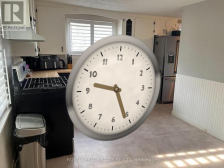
**9:26**
